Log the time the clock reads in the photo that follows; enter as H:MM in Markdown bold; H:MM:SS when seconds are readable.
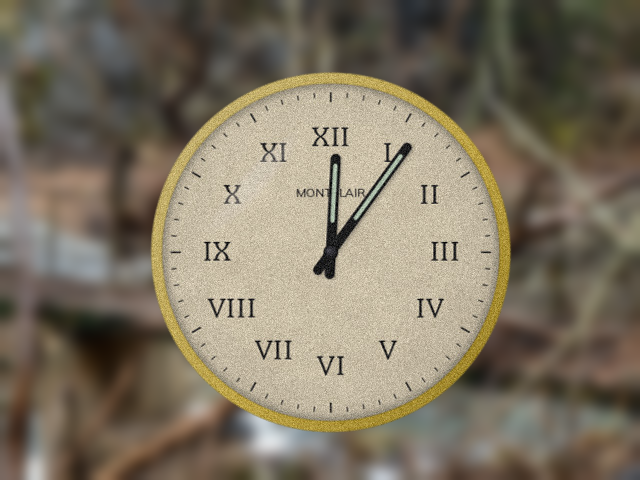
**12:06**
